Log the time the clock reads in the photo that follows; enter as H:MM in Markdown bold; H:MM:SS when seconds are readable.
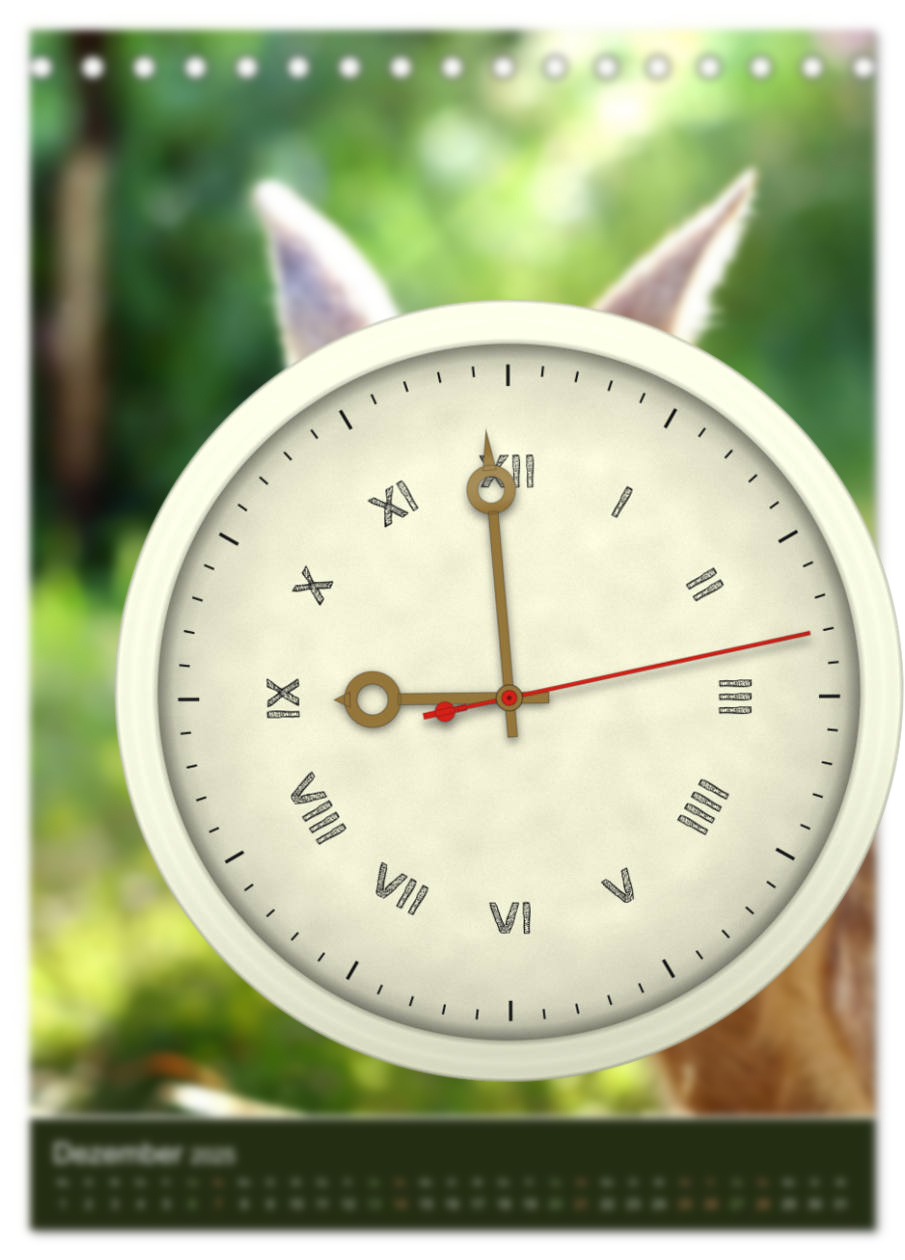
**8:59:13**
